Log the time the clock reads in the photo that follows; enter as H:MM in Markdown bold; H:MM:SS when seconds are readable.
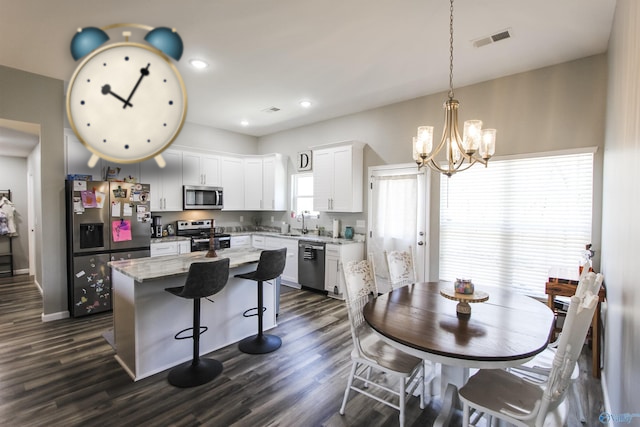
**10:05**
